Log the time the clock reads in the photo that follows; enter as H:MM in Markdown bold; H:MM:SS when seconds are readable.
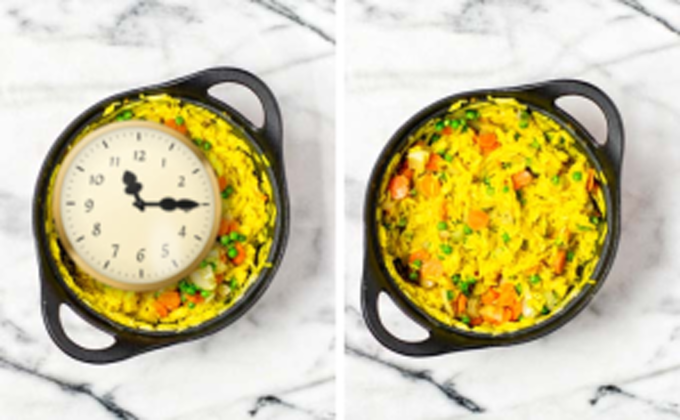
**11:15**
